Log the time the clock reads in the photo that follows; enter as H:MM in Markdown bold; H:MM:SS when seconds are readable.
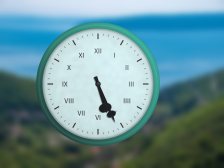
**5:26**
